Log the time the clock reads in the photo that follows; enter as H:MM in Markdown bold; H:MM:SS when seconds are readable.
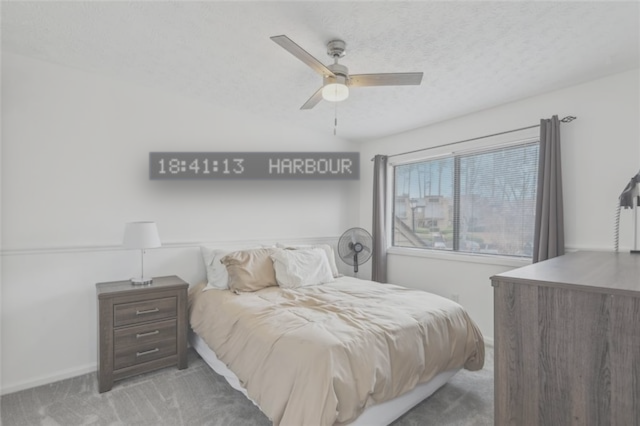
**18:41:13**
